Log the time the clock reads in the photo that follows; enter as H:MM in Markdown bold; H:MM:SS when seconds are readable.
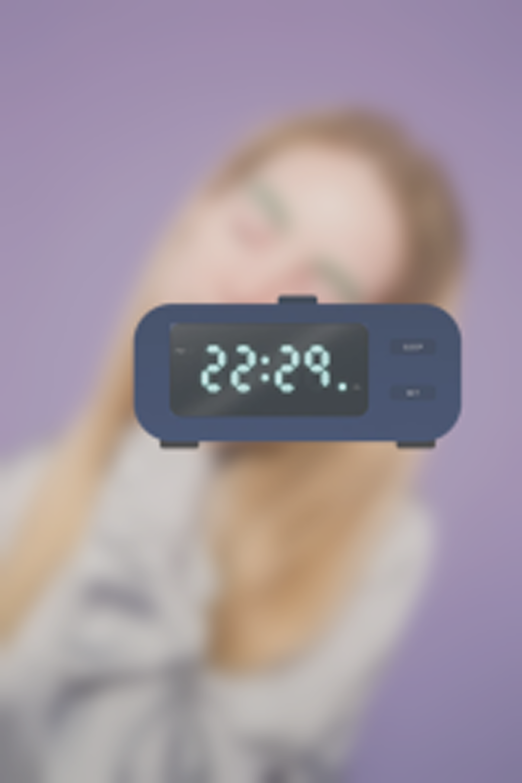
**22:29**
